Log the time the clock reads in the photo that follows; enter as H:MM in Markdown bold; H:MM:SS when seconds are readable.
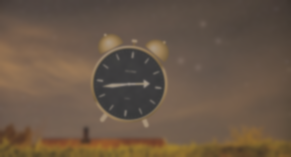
**2:43**
